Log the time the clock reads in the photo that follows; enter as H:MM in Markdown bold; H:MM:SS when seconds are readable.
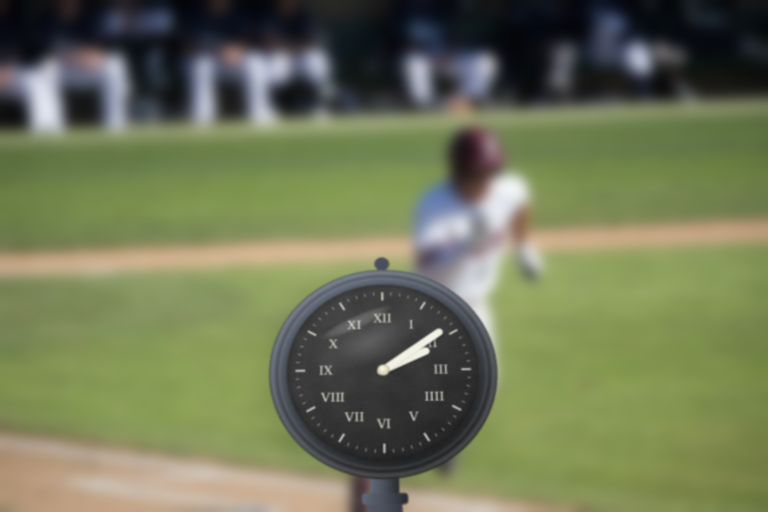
**2:09**
